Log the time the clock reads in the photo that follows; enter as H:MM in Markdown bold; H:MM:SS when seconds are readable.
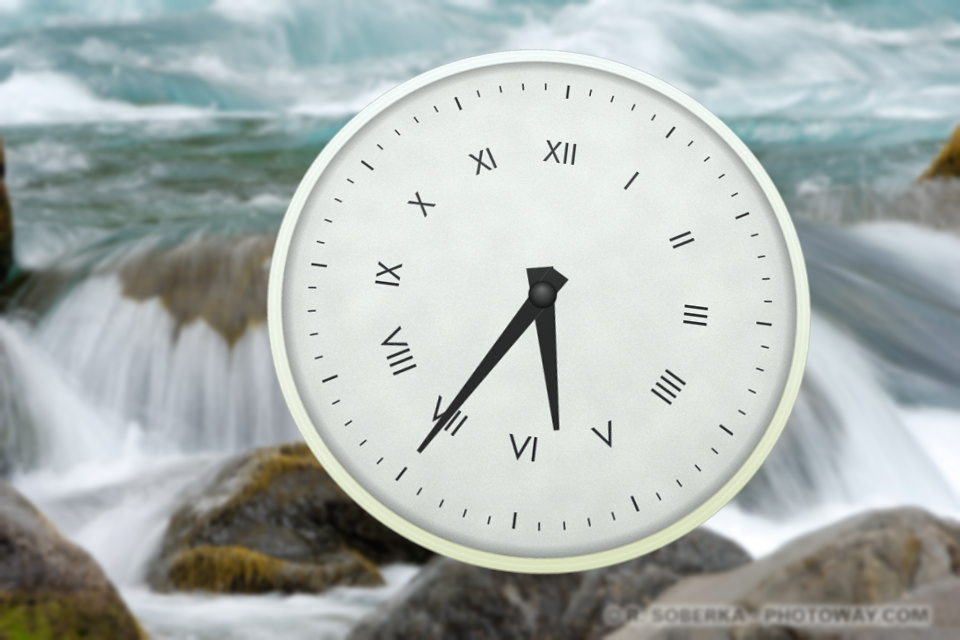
**5:35**
